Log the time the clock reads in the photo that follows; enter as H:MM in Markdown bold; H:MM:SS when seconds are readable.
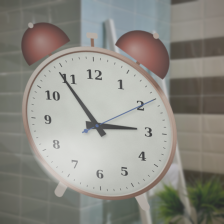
**2:54:10**
